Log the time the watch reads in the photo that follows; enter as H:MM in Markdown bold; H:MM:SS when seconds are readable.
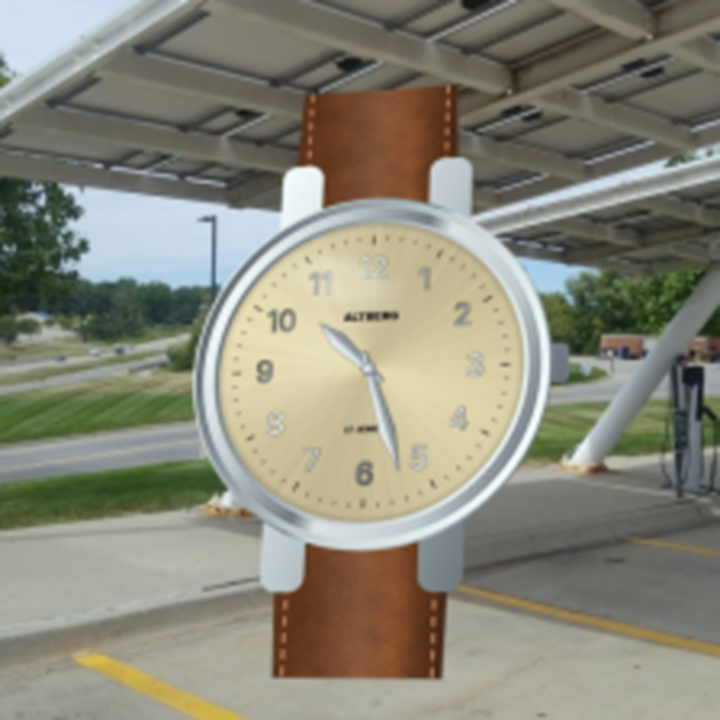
**10:27**
